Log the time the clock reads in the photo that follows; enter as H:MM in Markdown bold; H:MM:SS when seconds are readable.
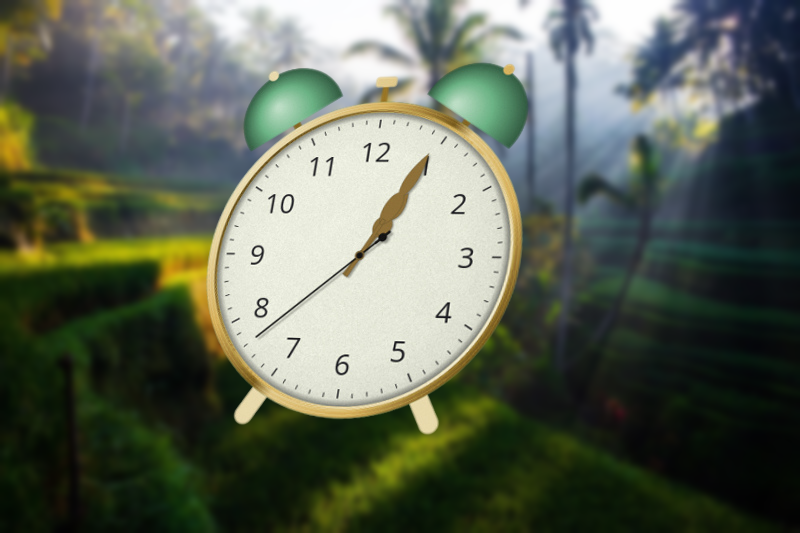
**1:04:38**
